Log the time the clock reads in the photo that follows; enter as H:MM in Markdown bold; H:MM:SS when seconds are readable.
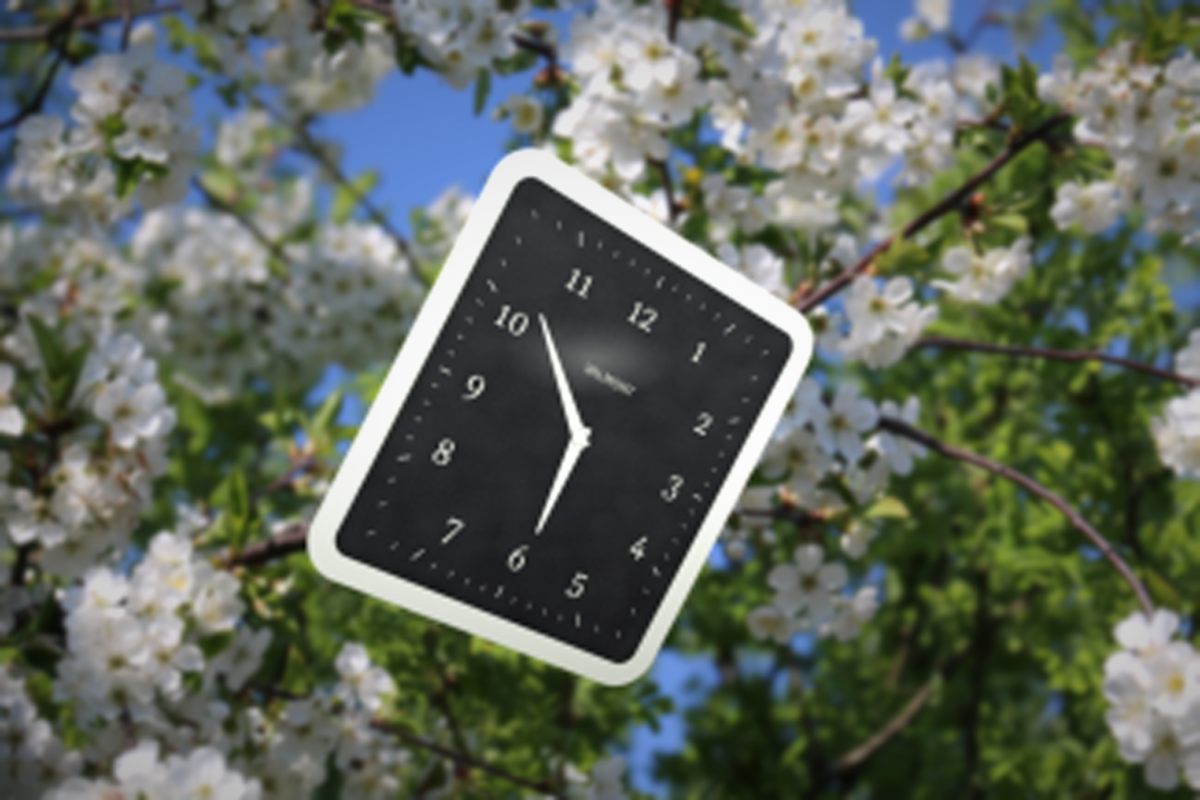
**5:52**
